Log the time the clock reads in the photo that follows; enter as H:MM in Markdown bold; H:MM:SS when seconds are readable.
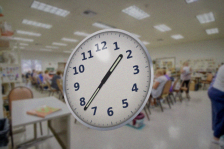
**1:38**
